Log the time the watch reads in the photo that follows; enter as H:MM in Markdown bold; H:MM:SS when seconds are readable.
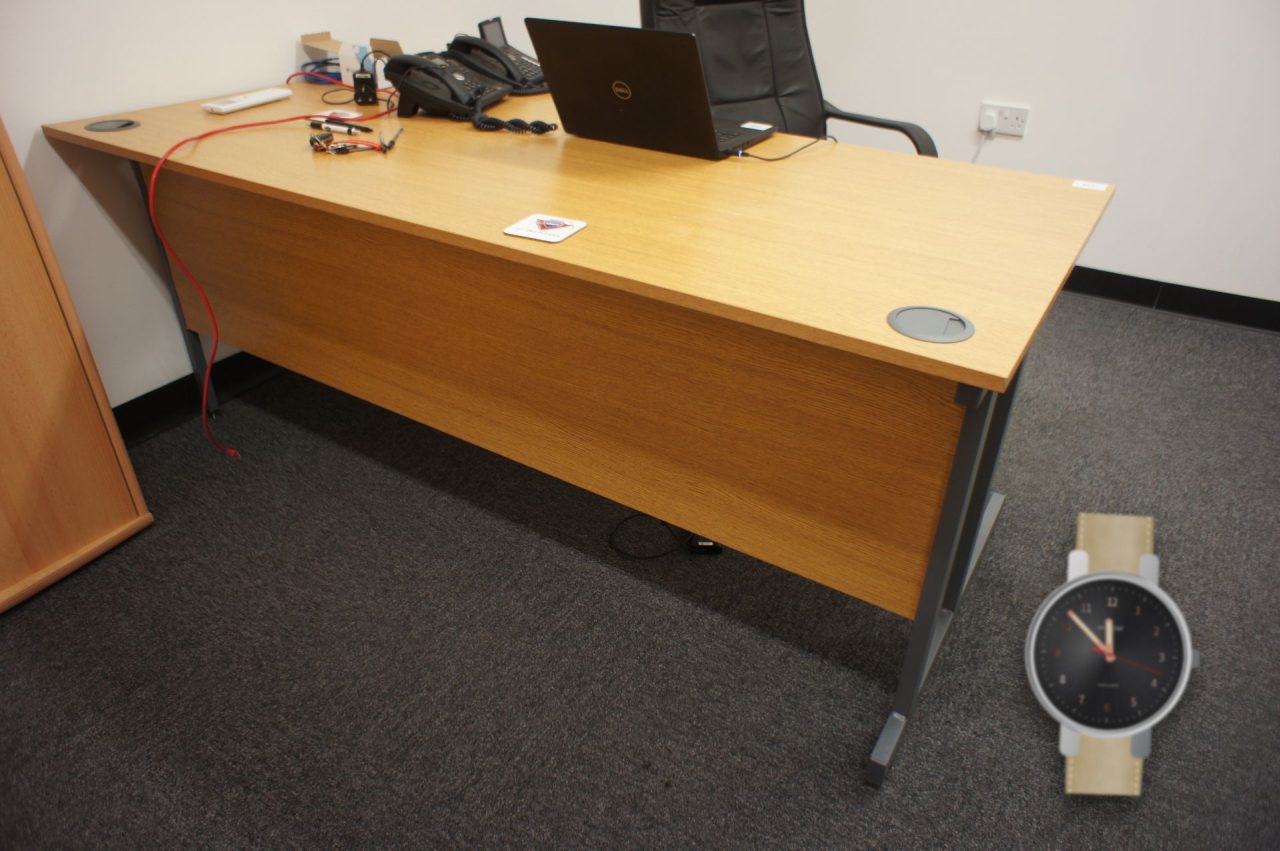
**11:52:18**
